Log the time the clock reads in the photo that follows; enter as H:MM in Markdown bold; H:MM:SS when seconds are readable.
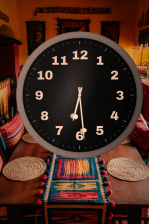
**6:29**
